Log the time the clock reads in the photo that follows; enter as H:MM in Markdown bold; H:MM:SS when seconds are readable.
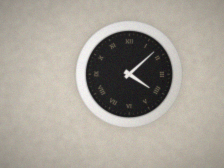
**4:08**
